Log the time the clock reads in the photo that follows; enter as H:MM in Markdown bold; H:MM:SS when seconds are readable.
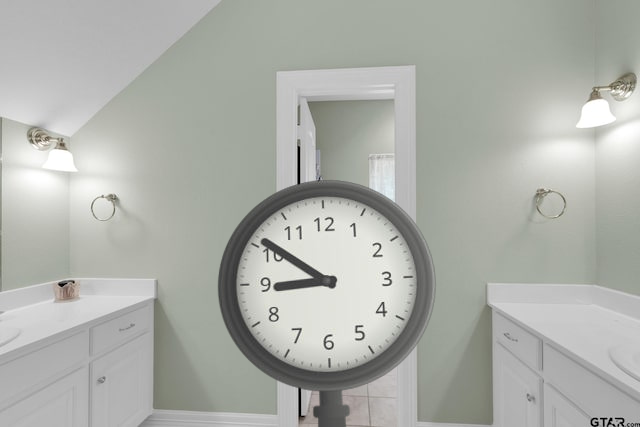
**8:51**
